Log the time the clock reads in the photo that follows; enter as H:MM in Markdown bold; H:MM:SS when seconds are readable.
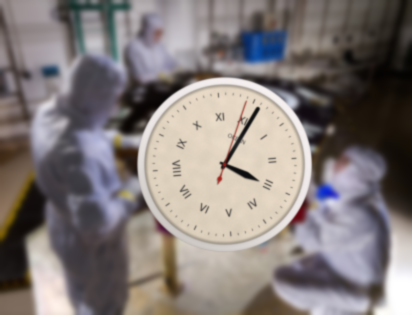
**3:00:59**
